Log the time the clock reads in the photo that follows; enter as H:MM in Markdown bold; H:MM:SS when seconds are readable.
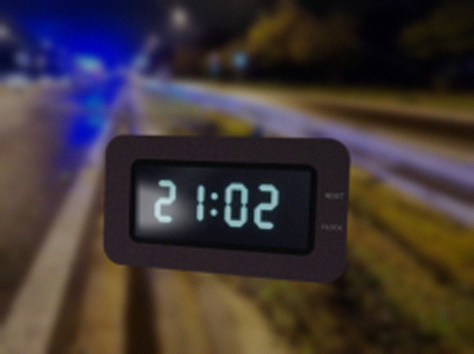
**21:02**
